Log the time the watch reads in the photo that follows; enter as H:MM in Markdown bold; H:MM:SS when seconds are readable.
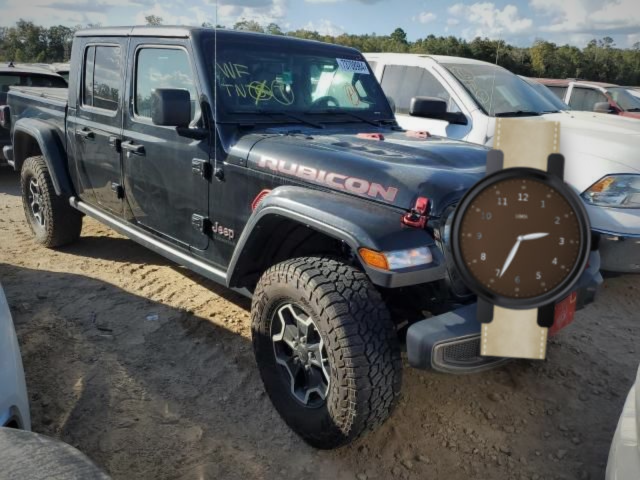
**2:34**
